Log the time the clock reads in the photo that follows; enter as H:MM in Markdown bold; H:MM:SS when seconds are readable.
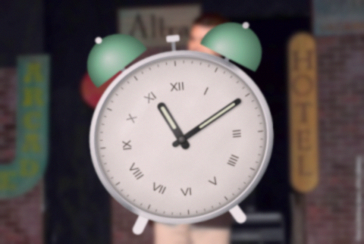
**11:10**
